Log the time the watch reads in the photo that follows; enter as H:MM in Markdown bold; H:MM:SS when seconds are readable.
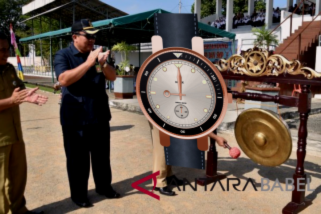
**9:00**
